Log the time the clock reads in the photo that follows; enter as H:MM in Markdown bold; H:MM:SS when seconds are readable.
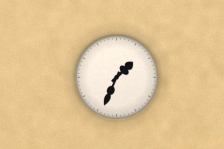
**1:34**
